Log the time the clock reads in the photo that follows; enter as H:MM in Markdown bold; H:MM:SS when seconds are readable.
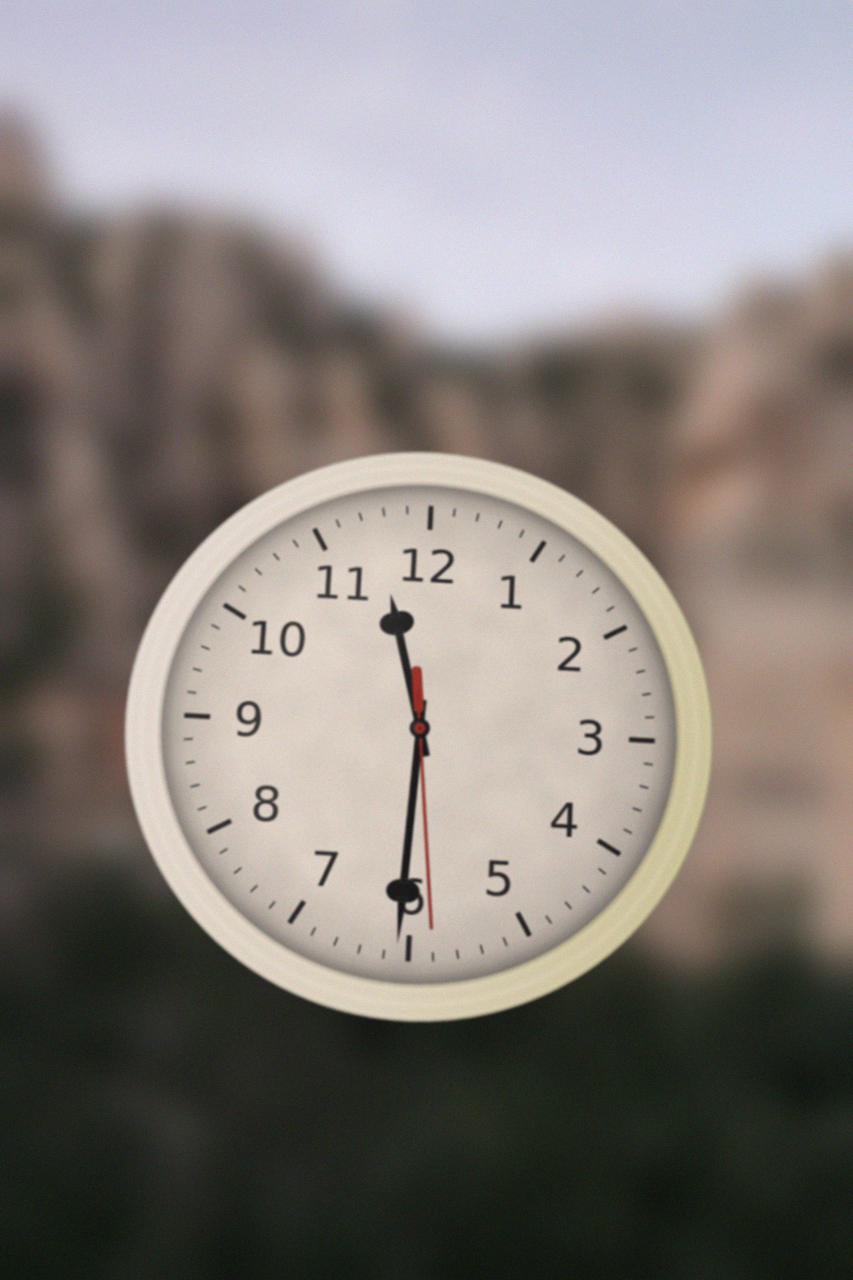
**11:30:29**
